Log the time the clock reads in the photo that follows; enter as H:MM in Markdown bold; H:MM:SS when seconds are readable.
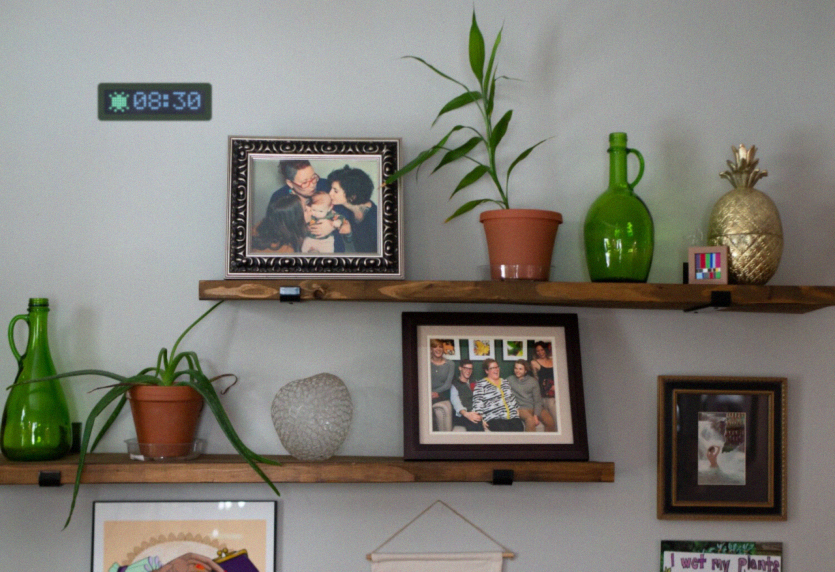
**8:30**
